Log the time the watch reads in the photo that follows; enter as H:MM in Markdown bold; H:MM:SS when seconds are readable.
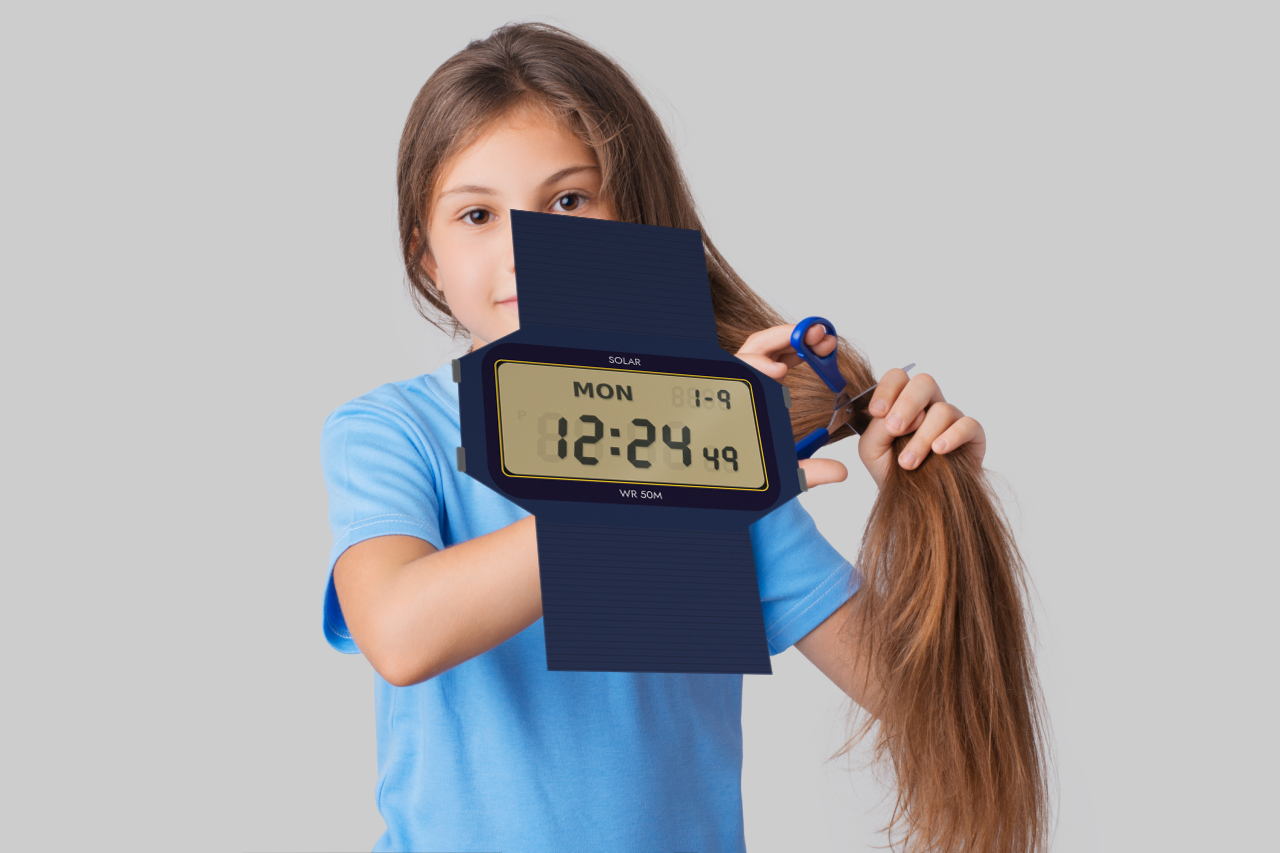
**12:24:49**
